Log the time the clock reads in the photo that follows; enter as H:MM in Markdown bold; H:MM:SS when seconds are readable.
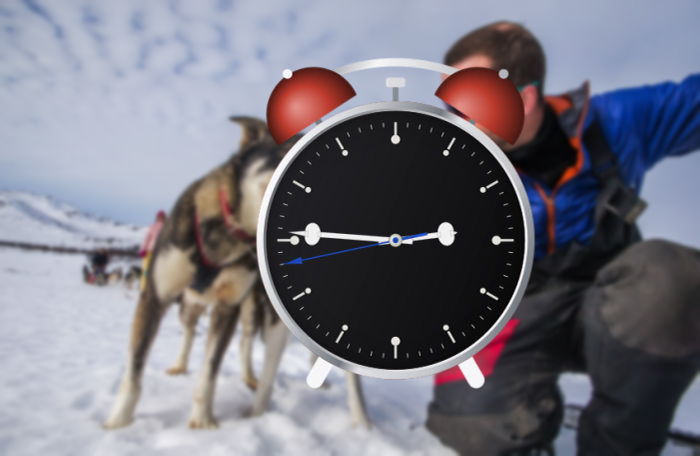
**2:45:43**
